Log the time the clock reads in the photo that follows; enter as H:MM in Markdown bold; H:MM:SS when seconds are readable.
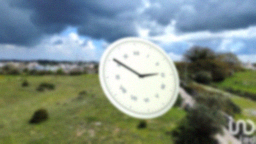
**2:51**
